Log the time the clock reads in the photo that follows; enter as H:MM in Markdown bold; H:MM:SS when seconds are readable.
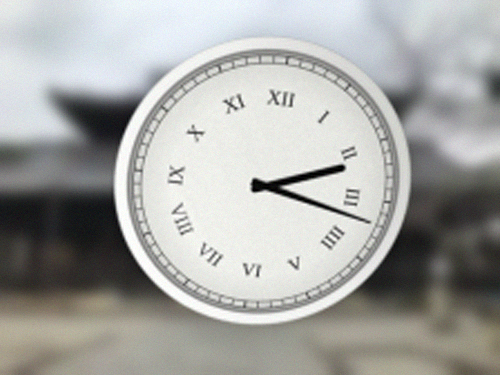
**2:17**
